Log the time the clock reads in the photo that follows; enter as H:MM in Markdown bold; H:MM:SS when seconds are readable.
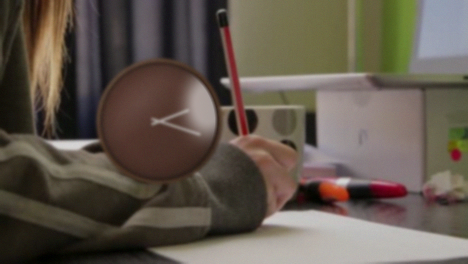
**2:18**
